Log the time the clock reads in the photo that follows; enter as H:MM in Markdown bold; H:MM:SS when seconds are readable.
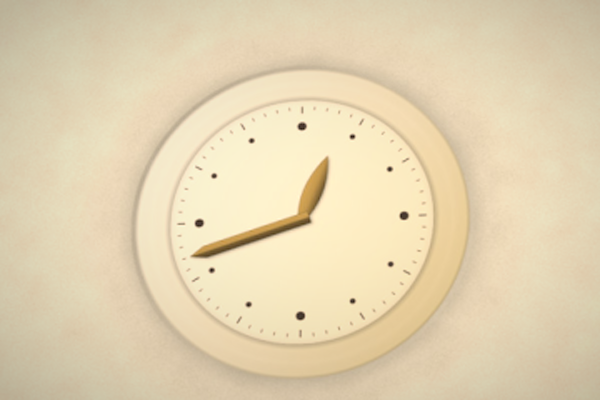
**12:42**
